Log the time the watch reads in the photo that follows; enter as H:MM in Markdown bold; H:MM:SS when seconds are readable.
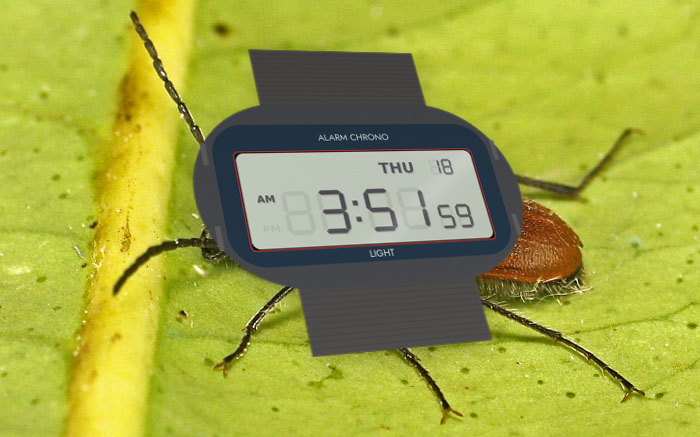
**3:51:59**
